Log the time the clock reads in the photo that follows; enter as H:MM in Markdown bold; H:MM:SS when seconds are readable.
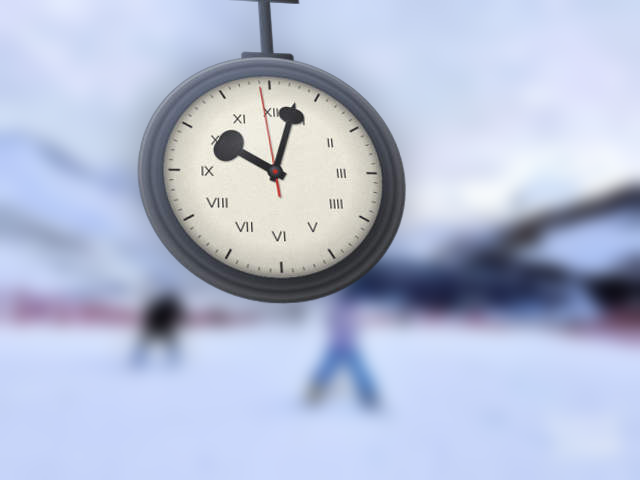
**10:02:59**
